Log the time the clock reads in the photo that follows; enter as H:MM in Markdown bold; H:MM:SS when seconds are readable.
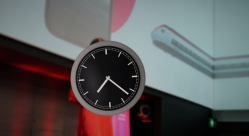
**7:22**
